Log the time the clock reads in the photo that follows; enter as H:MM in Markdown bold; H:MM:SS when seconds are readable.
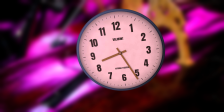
**8:26**
